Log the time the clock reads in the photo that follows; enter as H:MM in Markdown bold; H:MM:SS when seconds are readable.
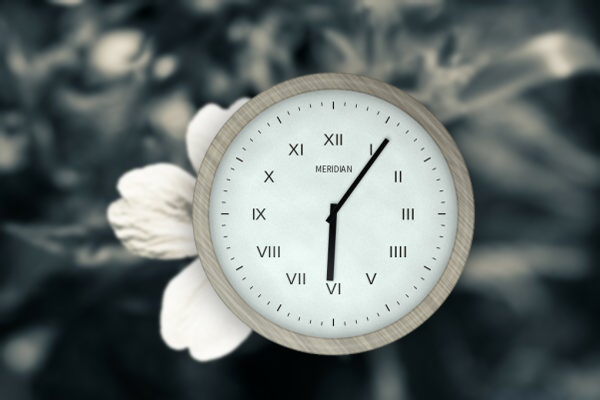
**6:06**
